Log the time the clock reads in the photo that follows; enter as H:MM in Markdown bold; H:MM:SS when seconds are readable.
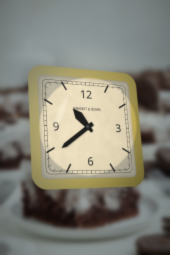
**10:39**
